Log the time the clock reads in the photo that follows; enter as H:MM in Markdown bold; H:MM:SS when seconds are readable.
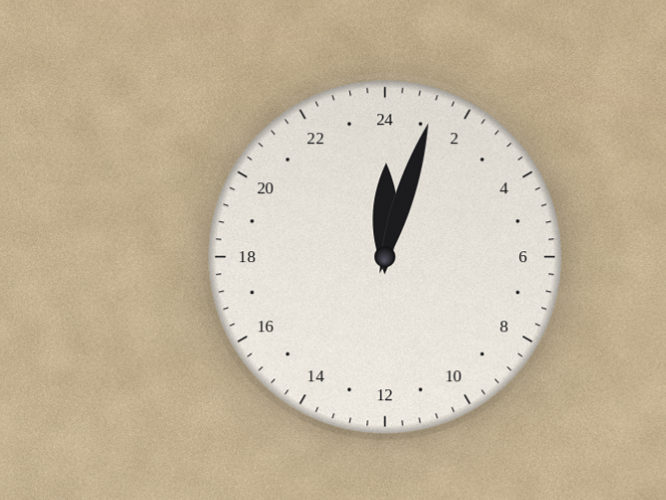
**0:03**
